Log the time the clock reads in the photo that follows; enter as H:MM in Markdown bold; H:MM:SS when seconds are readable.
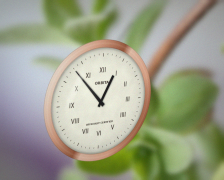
**12:53**
